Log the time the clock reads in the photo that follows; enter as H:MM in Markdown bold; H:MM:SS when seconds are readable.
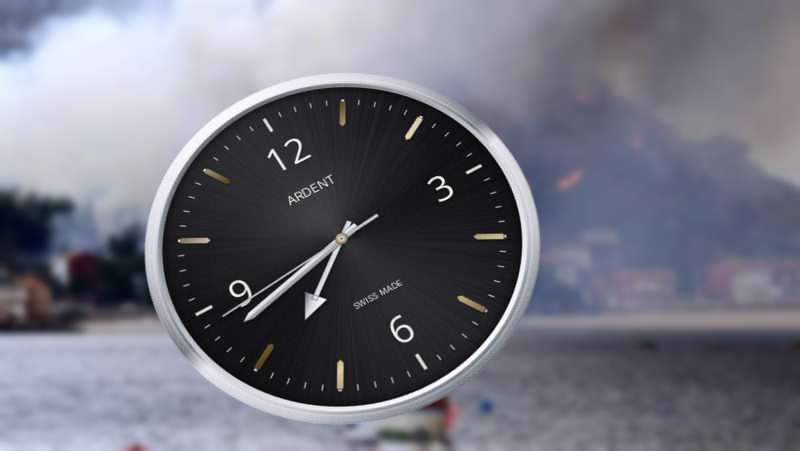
**7:42:44**
